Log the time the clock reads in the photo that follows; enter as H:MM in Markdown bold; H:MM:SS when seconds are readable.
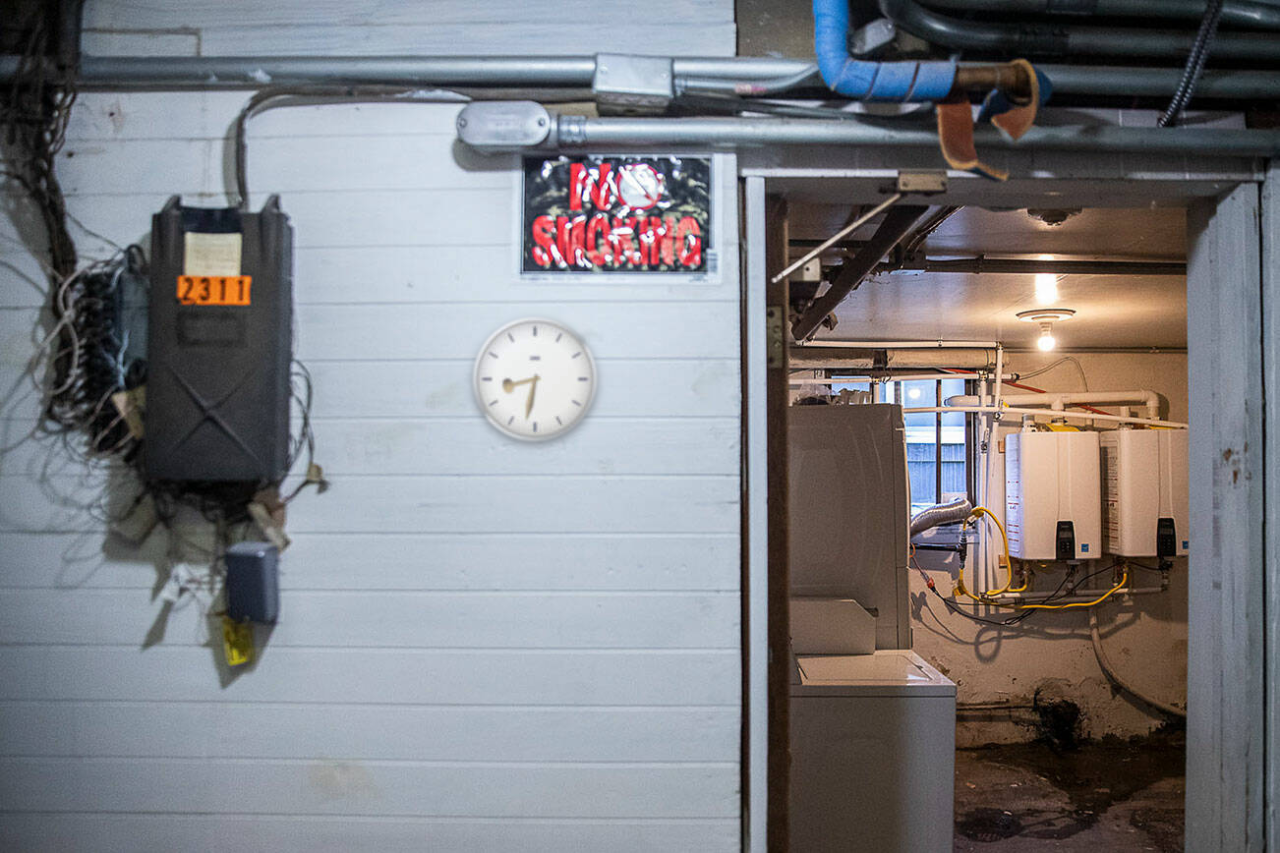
**8:32**
